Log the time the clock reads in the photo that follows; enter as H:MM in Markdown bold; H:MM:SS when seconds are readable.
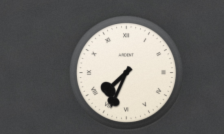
**7:34**
